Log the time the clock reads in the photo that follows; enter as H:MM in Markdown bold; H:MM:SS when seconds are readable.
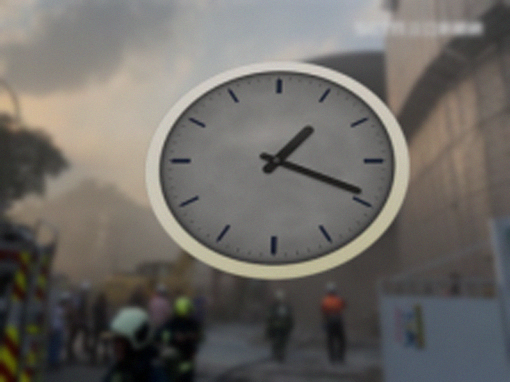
**1:19**
